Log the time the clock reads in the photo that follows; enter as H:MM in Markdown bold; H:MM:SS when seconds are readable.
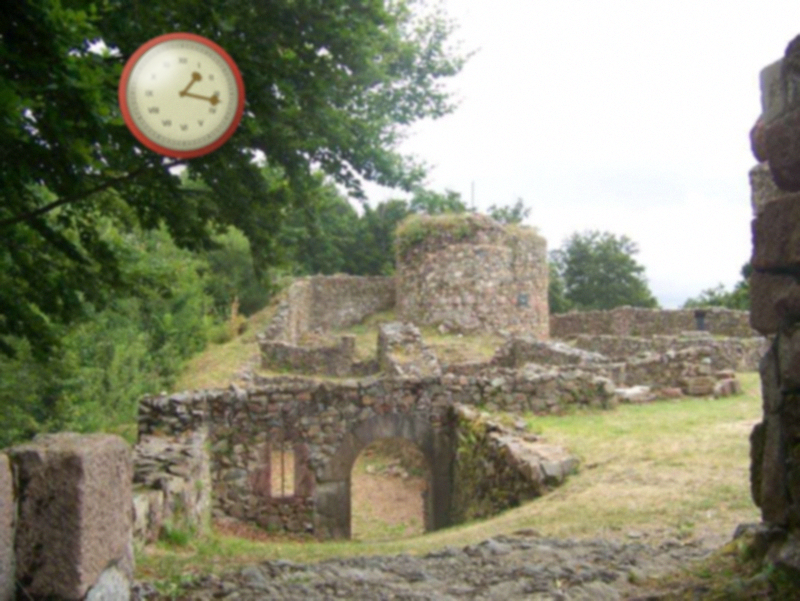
**1:17**
